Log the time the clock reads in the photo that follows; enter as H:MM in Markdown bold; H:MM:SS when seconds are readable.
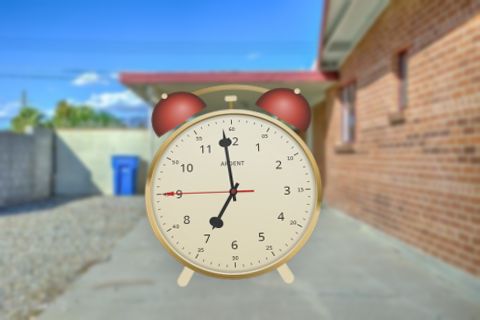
**6:58:45**
